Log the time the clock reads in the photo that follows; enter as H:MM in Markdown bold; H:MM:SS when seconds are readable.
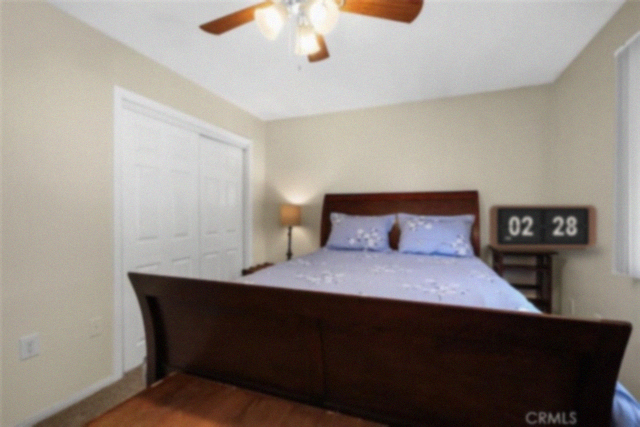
**2:28**
